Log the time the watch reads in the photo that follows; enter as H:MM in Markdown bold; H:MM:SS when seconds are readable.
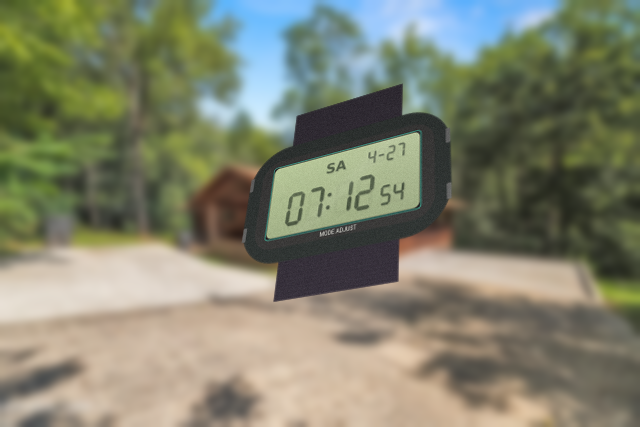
**7:12:54**
